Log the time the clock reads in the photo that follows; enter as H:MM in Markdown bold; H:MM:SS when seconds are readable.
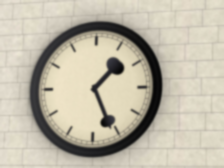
**1:26**
